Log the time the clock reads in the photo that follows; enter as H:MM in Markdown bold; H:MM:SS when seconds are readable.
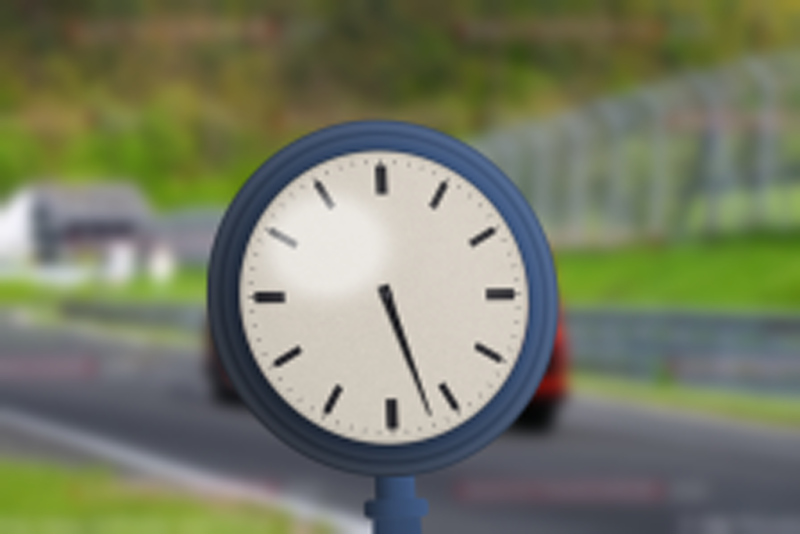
**5:27**
